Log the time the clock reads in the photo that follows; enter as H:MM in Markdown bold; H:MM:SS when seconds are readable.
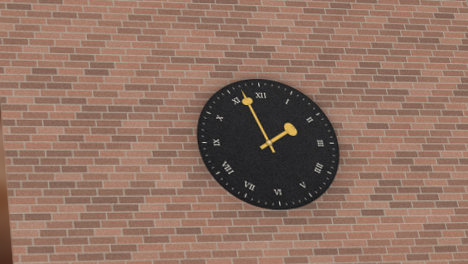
**1:57**
